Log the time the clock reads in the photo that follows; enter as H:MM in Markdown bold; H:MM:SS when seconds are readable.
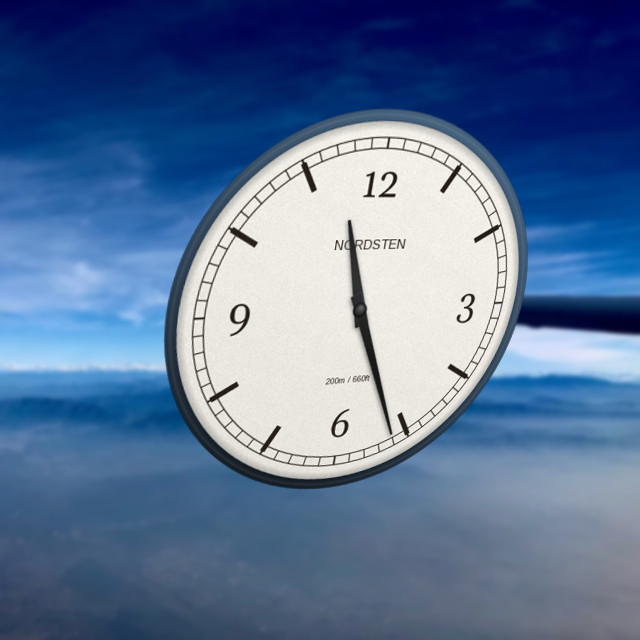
**11:26**
